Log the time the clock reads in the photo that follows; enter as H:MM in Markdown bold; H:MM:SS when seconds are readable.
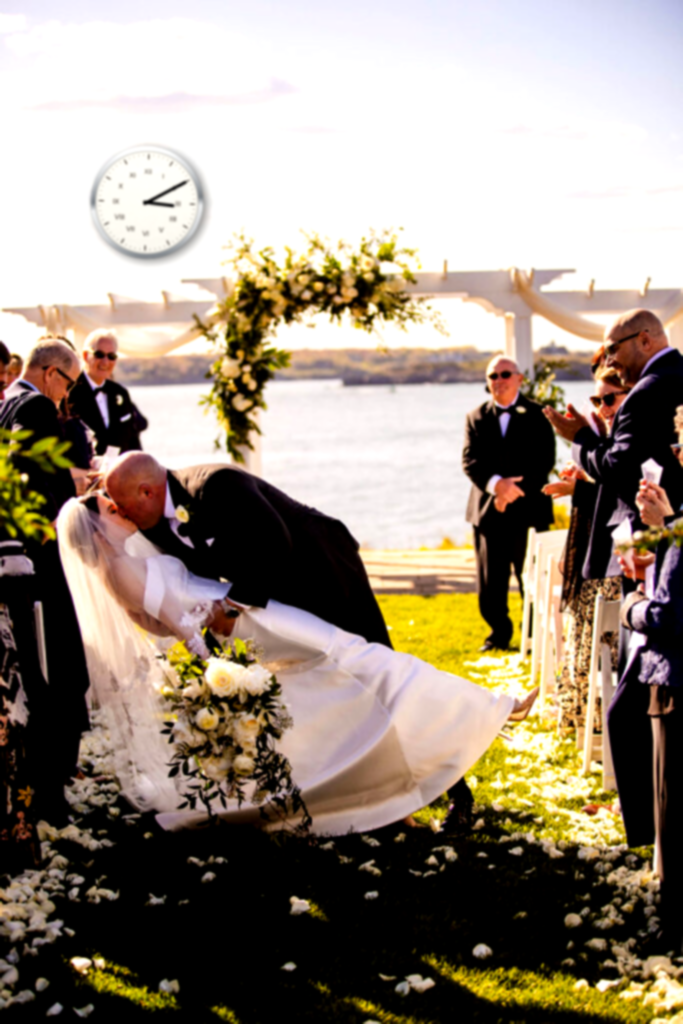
**3:10**
